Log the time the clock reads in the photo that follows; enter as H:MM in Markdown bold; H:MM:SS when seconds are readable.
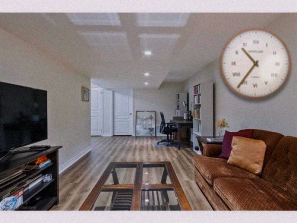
**10:36**
